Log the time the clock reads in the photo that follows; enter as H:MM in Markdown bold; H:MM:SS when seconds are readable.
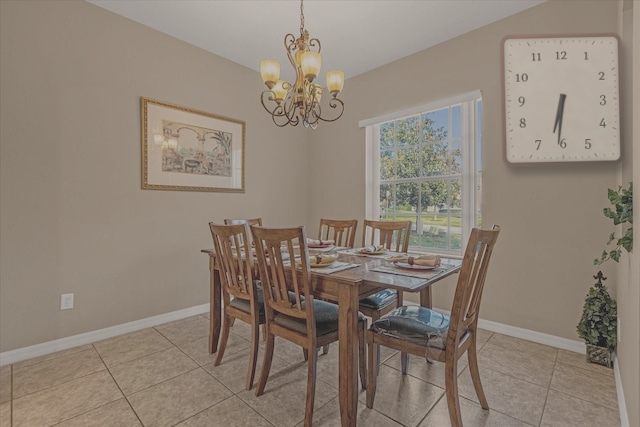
**6:31**
